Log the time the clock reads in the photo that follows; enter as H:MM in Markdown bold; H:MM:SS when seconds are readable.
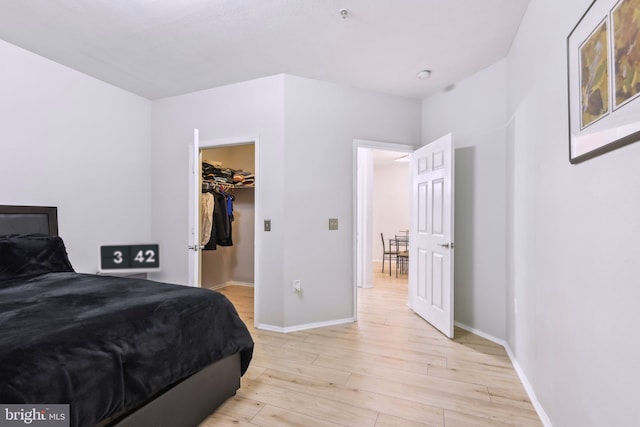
**3:42**
